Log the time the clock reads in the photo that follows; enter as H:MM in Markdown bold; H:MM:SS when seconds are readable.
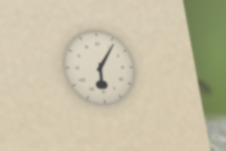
**6:06**
